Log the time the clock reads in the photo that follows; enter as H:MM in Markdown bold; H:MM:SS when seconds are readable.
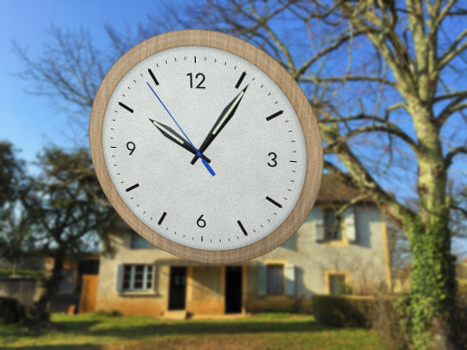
**10:05:54**
